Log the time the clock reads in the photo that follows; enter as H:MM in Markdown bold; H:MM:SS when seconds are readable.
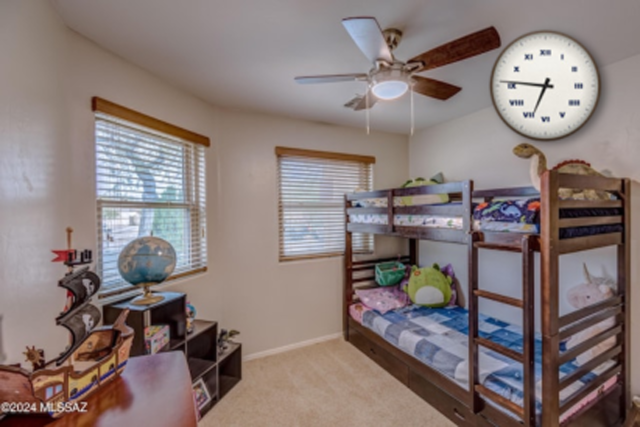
**6:46**
